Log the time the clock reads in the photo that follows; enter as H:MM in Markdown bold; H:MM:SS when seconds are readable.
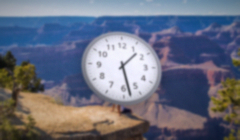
**1:28**
